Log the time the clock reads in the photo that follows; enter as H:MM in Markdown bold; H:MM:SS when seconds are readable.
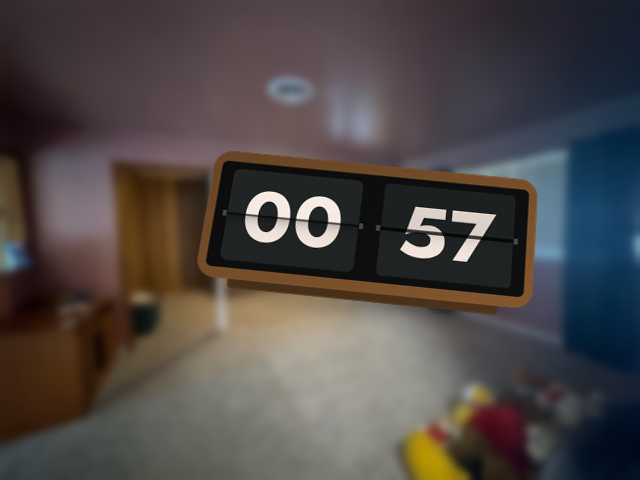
**0:57**
